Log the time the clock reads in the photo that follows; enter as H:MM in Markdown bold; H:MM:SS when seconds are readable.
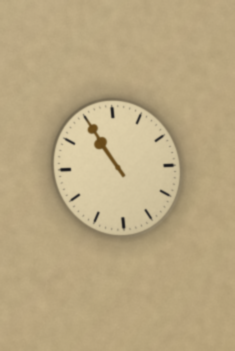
**10:55**
